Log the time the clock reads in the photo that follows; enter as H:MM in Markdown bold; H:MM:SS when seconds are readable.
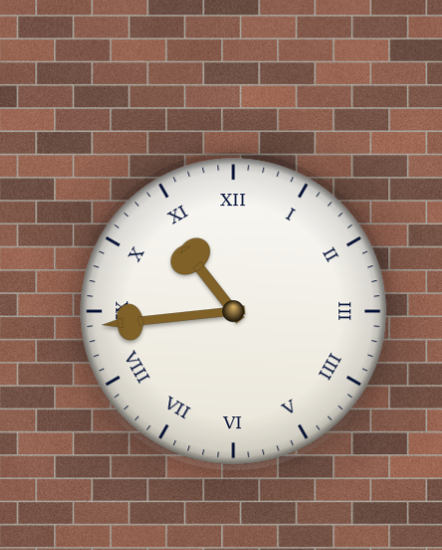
**10:44**
